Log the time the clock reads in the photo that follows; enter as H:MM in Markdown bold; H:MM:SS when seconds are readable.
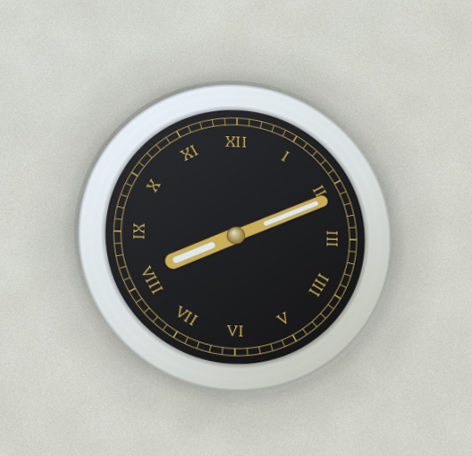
**8:11**
